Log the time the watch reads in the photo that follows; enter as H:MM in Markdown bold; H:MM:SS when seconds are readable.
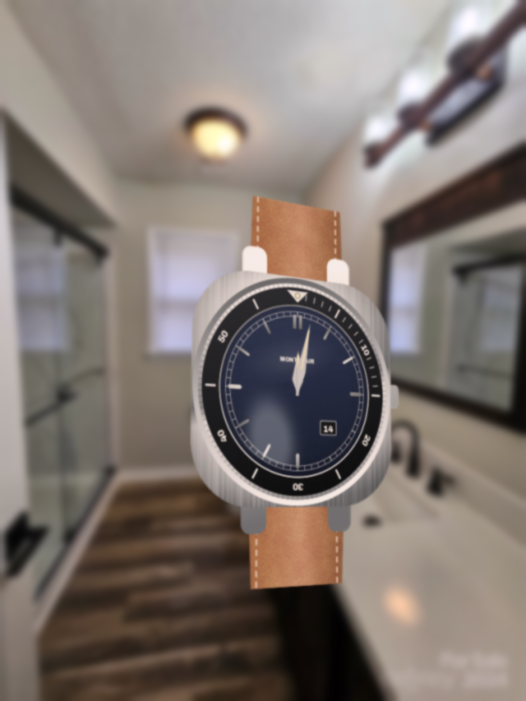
**12:02**
